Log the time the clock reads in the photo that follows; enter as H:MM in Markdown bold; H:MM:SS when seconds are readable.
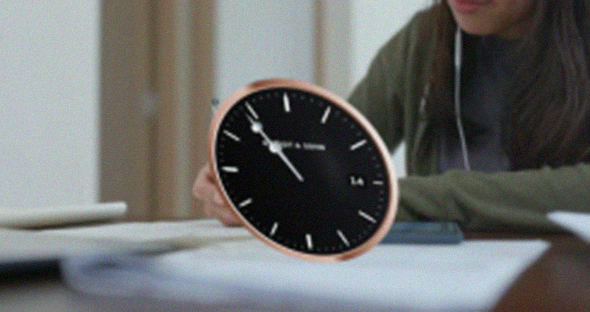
**10:54**
